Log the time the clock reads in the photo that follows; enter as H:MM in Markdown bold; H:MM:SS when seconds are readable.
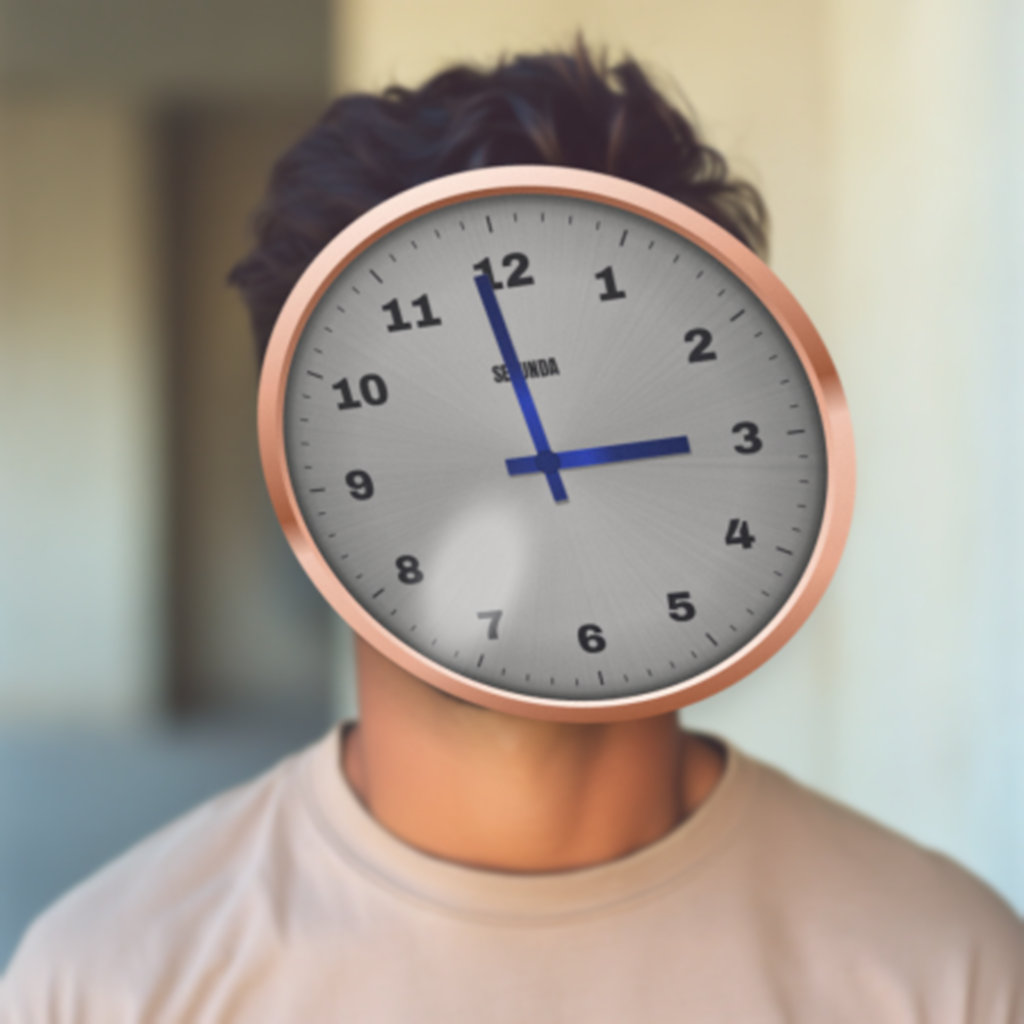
**2:59**
